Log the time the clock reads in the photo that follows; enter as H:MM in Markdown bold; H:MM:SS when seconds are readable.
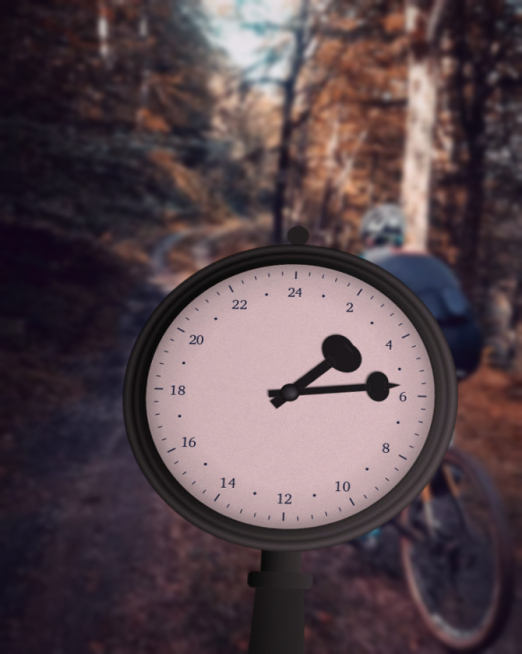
**3:14**
